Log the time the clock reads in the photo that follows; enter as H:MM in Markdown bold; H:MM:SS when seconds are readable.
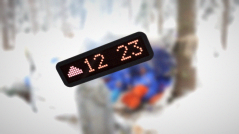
**12:23**
